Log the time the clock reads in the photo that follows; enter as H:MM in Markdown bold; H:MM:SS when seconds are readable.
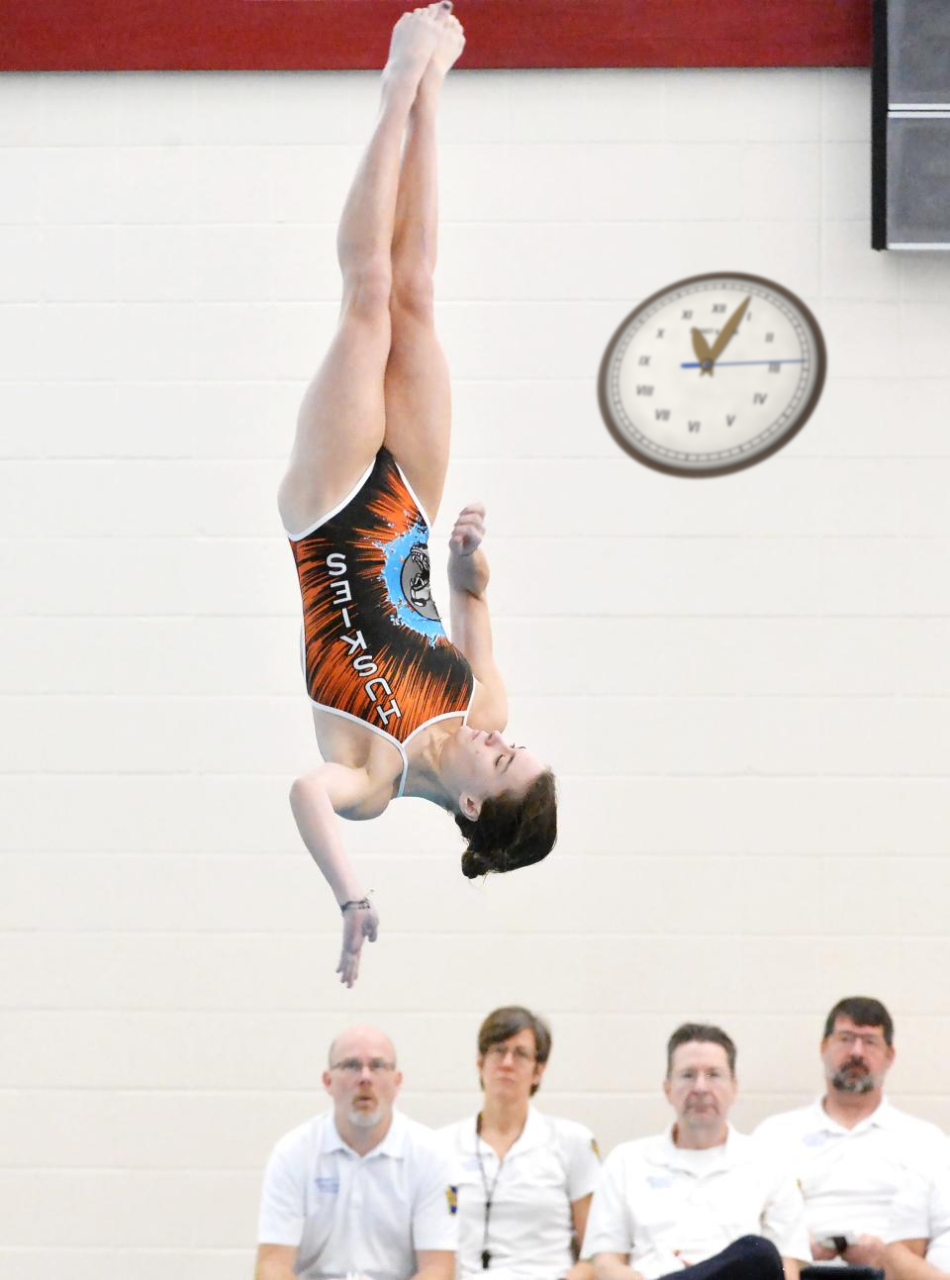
**11:03:14**
